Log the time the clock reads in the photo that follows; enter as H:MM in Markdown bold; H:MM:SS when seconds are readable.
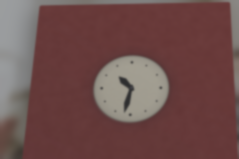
**10:32**
